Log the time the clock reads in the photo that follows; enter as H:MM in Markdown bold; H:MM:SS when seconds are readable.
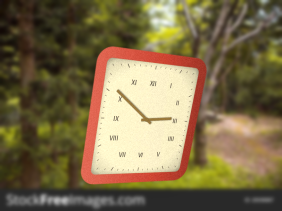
**2:51**
